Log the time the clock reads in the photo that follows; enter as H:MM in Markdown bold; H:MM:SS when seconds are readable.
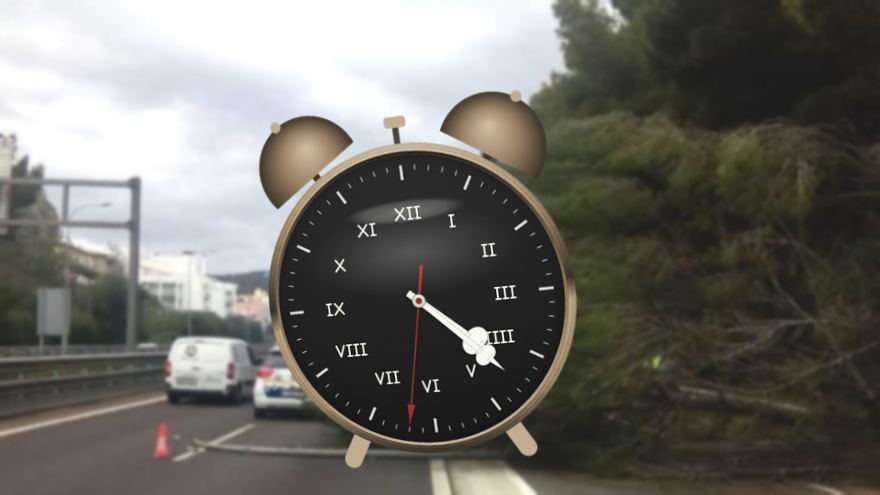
**4:22:32**
